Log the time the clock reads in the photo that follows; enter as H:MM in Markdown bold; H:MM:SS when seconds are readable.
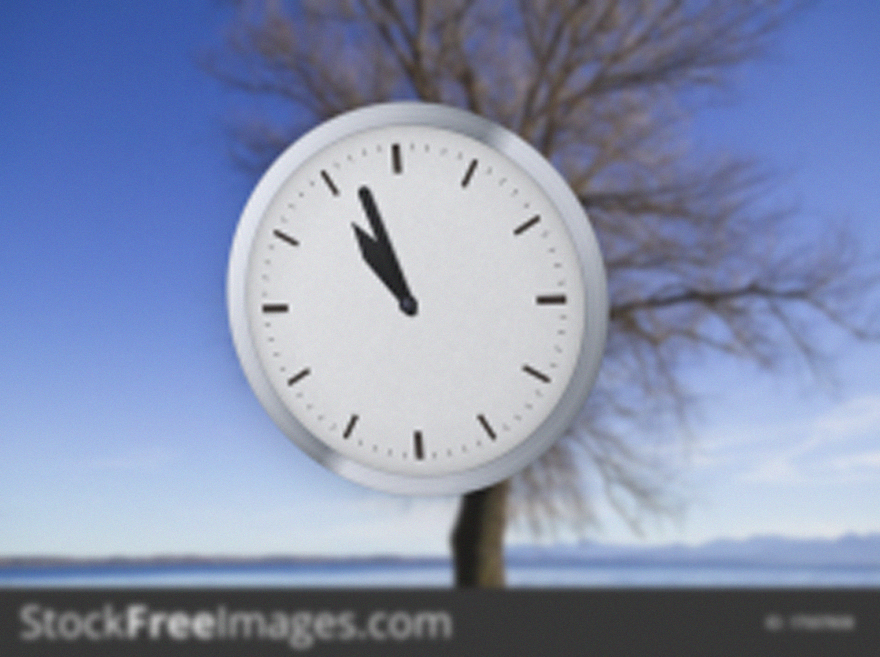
**10:57**
